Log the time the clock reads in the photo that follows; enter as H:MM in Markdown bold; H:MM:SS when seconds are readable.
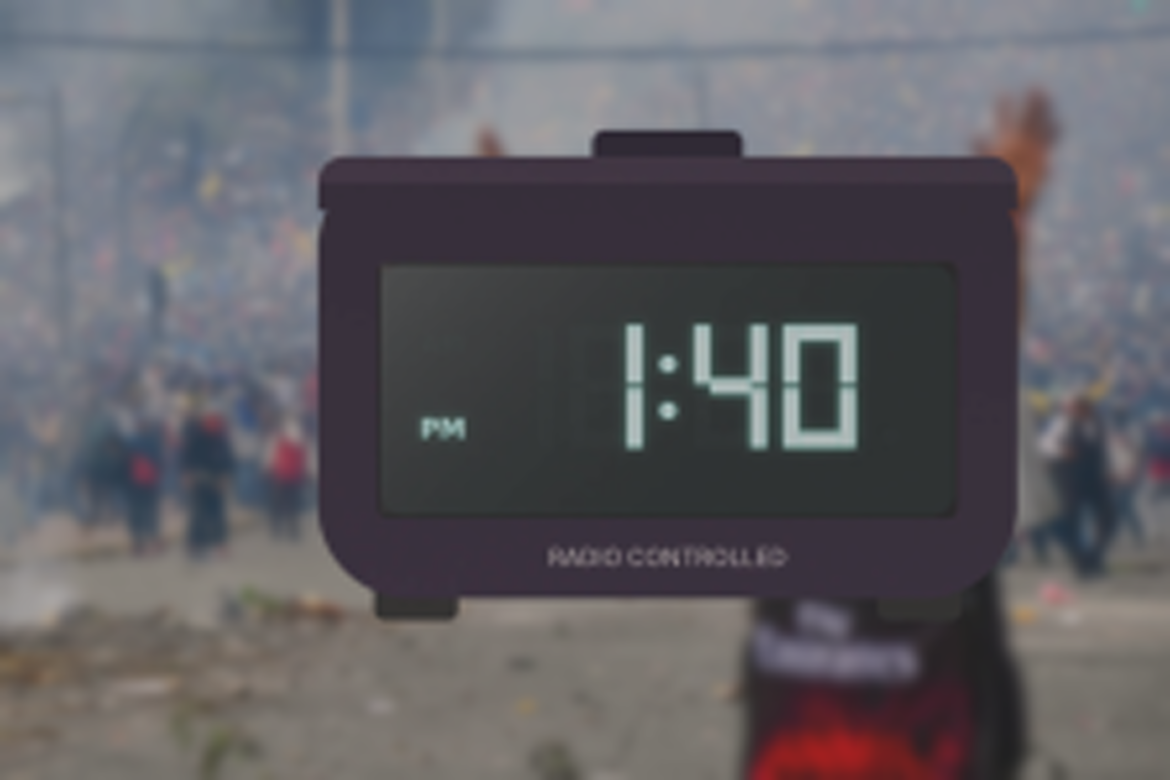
**1:40**
